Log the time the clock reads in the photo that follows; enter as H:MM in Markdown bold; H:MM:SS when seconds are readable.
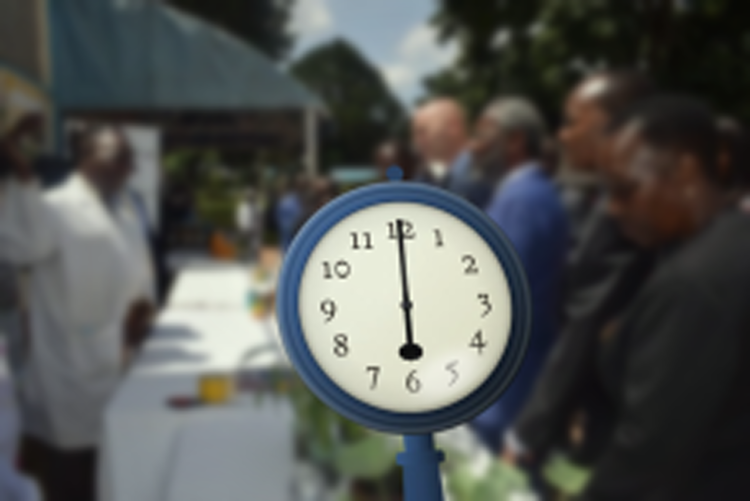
**6:00**
